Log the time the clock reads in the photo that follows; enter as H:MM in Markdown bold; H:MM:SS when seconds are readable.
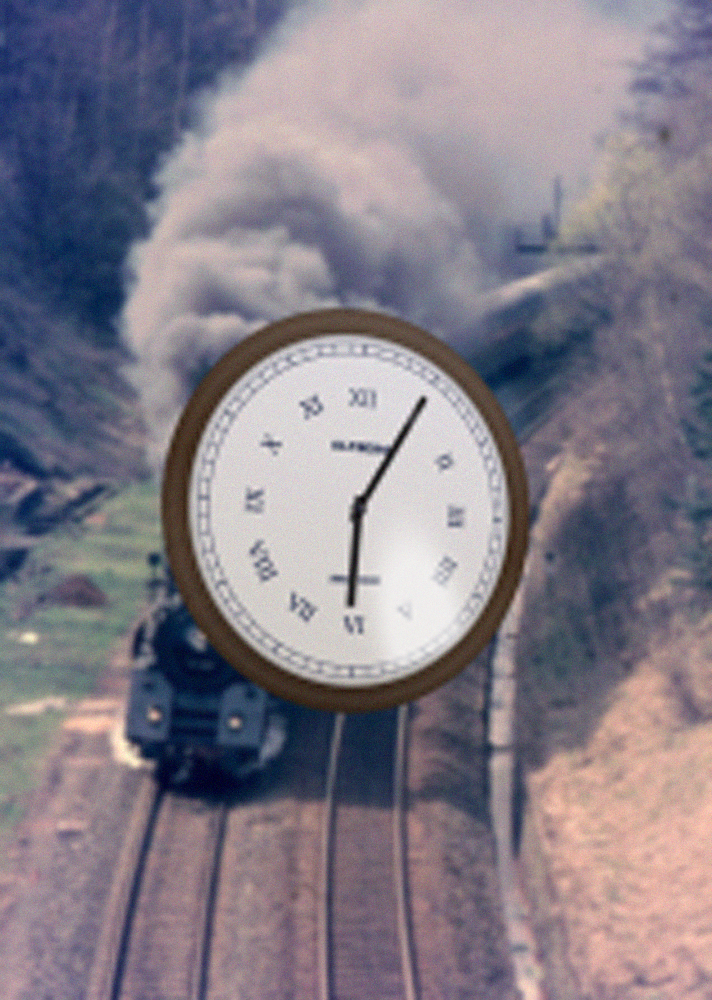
**6:05**
